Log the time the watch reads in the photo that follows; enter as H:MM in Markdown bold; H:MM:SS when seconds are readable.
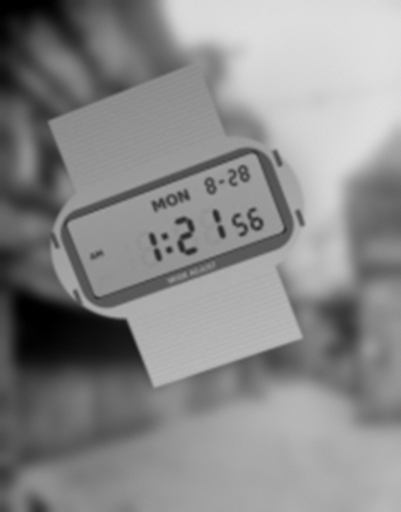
**1:21:56**
